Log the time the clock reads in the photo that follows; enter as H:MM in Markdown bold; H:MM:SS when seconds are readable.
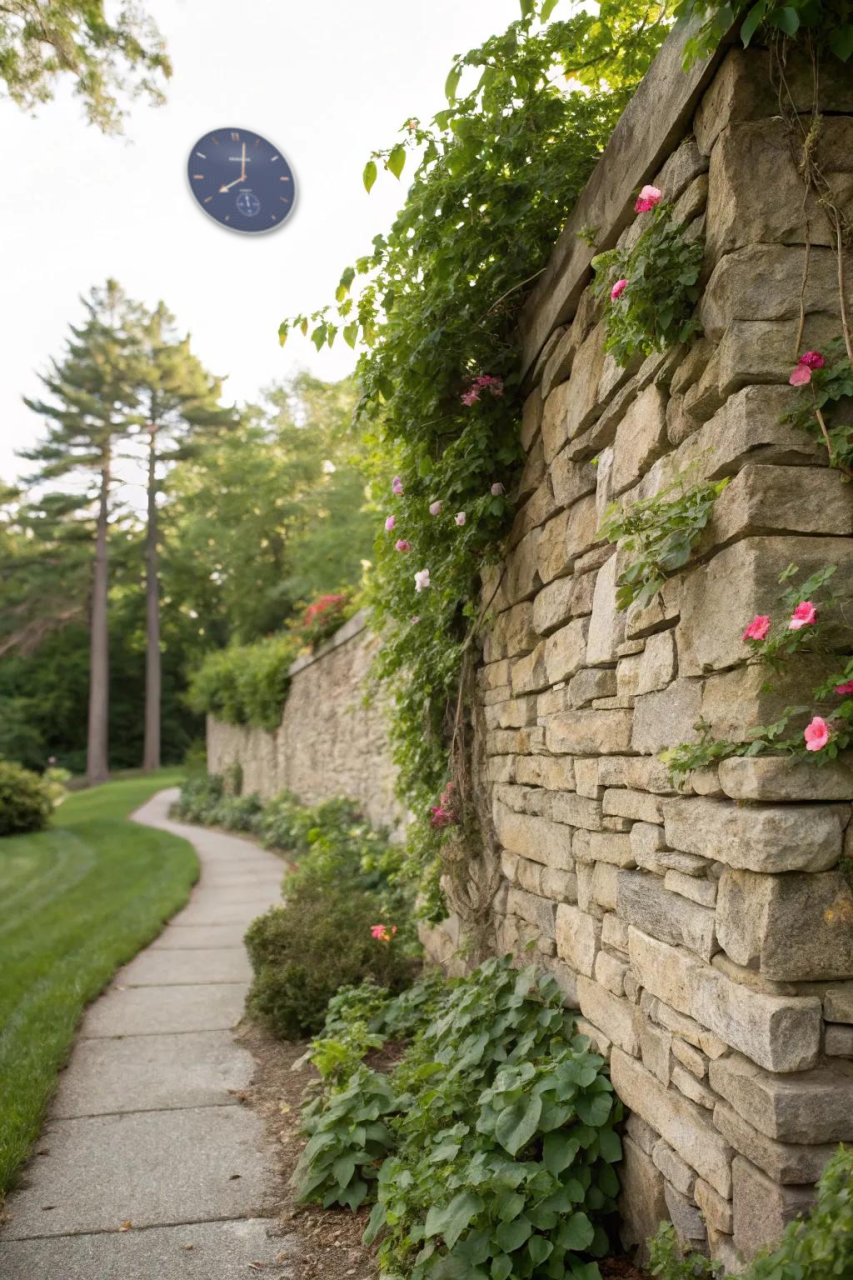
**8:02**
